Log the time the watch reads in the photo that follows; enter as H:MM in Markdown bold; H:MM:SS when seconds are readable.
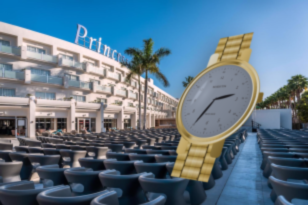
**2:35**
